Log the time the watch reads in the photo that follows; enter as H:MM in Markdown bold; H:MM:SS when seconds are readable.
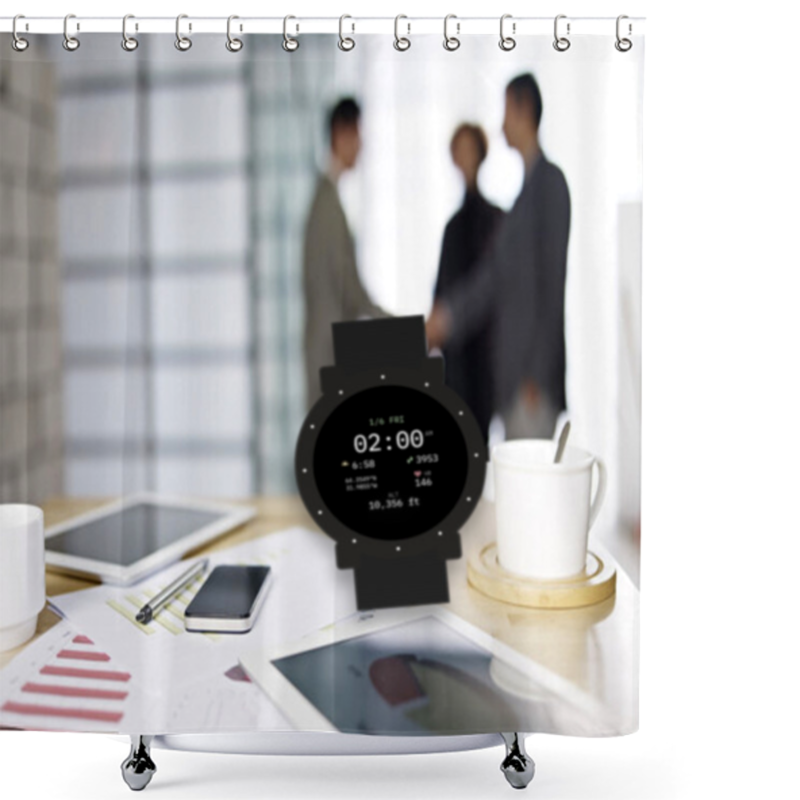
**2:00**
